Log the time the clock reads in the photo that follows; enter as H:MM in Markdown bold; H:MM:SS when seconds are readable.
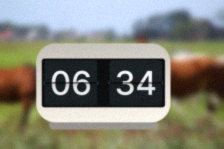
**6:34**
